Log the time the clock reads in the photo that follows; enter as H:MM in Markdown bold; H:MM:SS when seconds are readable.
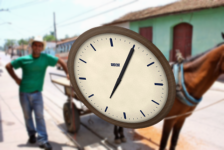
**7:05**
